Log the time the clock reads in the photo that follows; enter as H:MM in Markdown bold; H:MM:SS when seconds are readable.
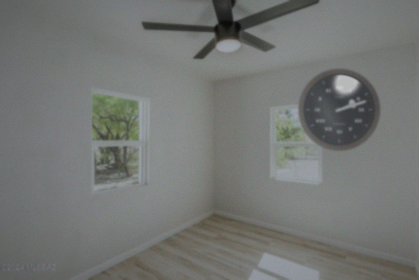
**2:12**
